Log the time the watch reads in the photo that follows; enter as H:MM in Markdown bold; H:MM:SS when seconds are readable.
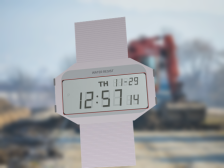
**12:57:14**
